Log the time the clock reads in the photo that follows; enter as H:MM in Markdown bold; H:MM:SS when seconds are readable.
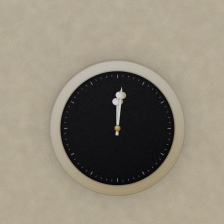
**12:01**
